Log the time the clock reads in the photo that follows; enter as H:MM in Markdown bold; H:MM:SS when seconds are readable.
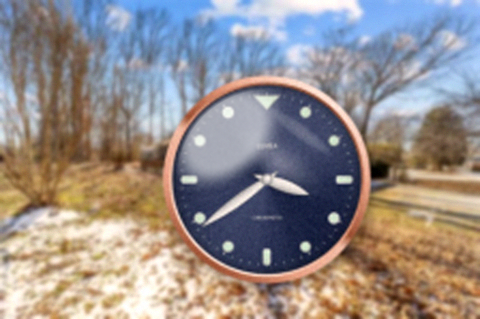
**3:39**
